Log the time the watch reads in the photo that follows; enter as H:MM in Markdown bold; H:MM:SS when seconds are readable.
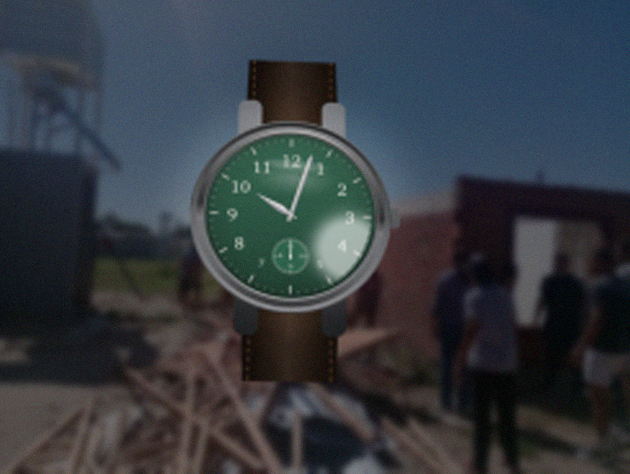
**10:03**
